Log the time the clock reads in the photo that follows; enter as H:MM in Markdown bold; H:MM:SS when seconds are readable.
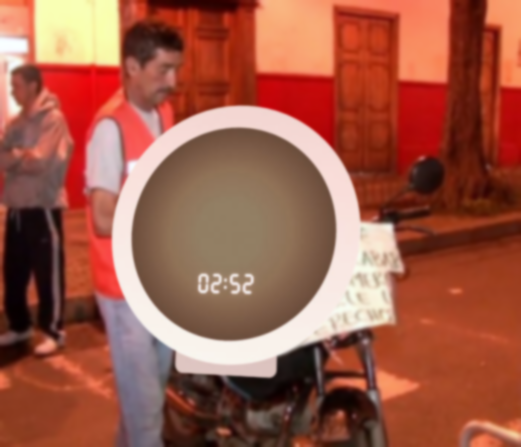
**2:52**
